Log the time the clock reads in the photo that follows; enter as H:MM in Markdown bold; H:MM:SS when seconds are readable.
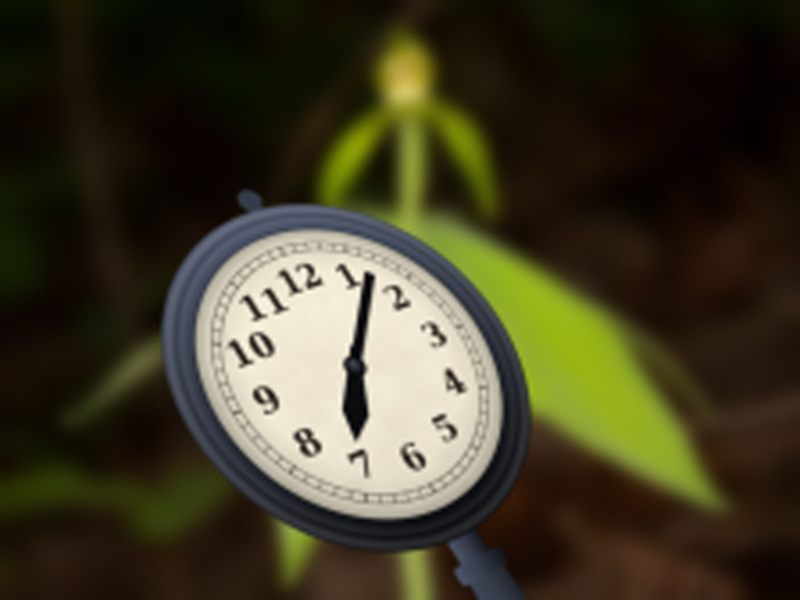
**7:07**
